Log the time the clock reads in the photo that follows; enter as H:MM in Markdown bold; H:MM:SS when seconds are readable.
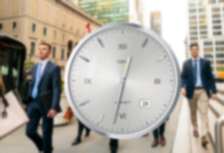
**12:32**
